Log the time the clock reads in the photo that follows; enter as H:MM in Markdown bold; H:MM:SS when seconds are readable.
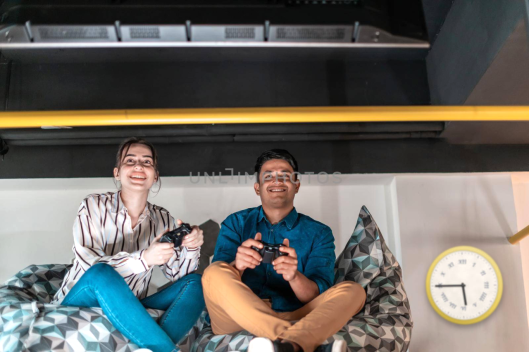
**5:45**
